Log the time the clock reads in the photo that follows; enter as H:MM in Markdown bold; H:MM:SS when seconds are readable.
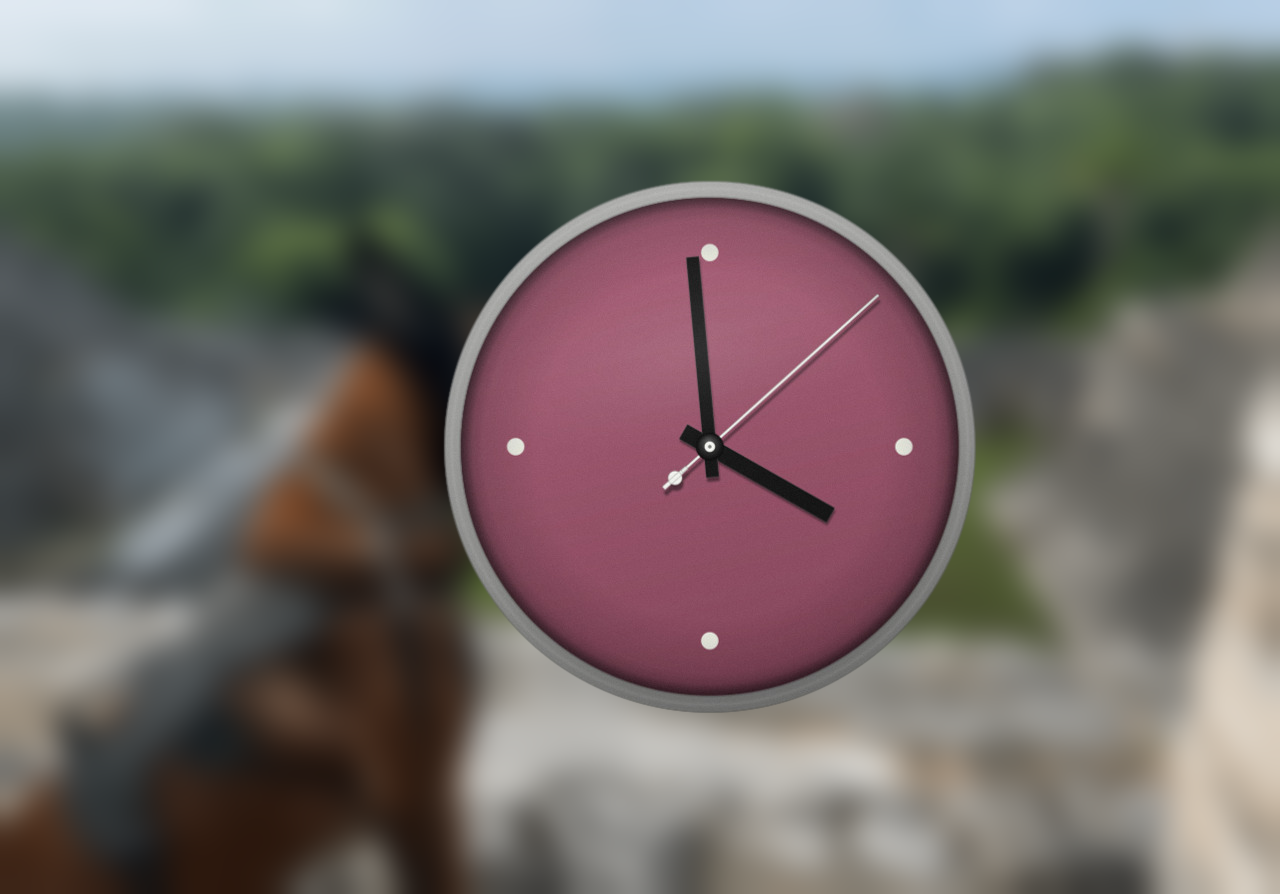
**3:59:08**
